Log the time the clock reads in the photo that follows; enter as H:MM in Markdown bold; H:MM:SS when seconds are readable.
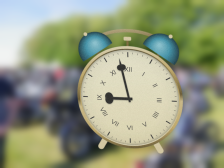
**8:58**
